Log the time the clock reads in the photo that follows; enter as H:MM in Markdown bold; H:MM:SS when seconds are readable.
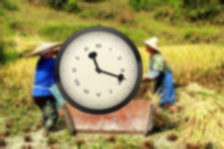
**11:18**
